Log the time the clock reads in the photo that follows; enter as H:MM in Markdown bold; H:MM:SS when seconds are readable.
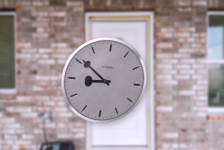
**8:51**
